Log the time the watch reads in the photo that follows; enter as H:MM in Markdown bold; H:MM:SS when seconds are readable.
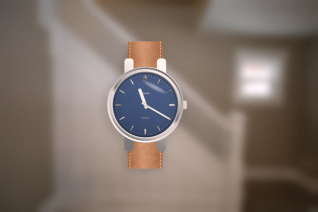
**11:20**
